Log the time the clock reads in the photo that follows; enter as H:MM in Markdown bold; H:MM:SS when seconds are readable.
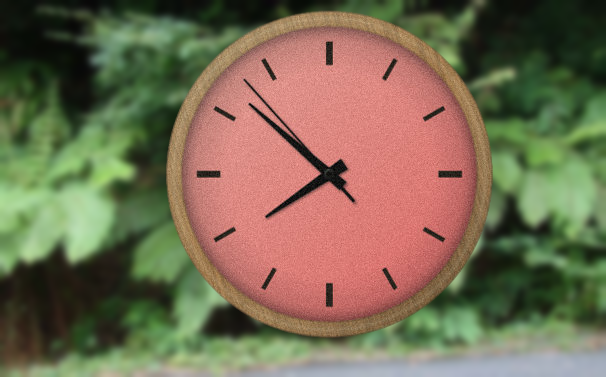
**7:51:53**
